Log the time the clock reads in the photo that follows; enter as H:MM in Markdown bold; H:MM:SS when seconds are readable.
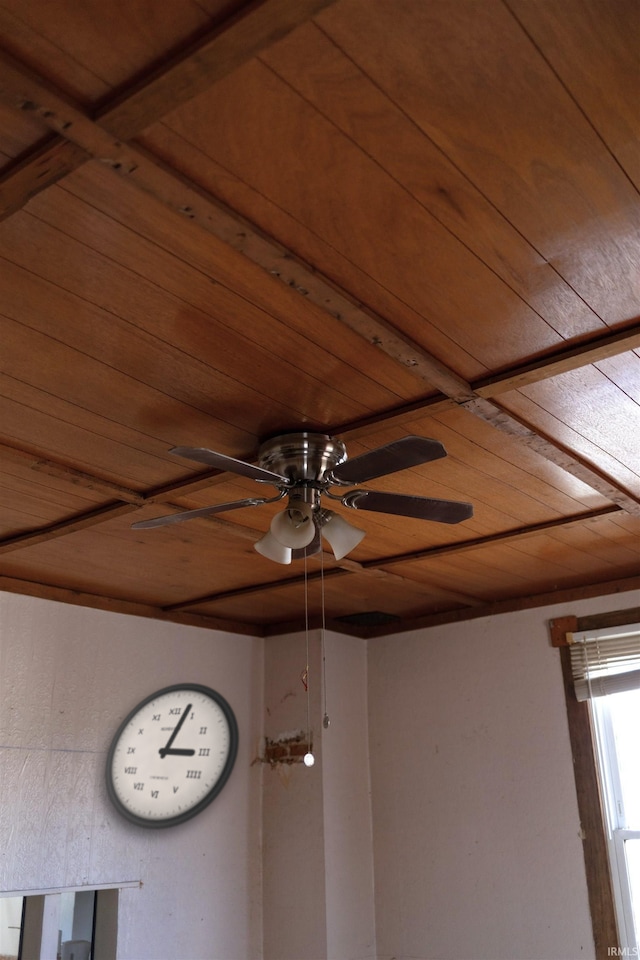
**3:03**
